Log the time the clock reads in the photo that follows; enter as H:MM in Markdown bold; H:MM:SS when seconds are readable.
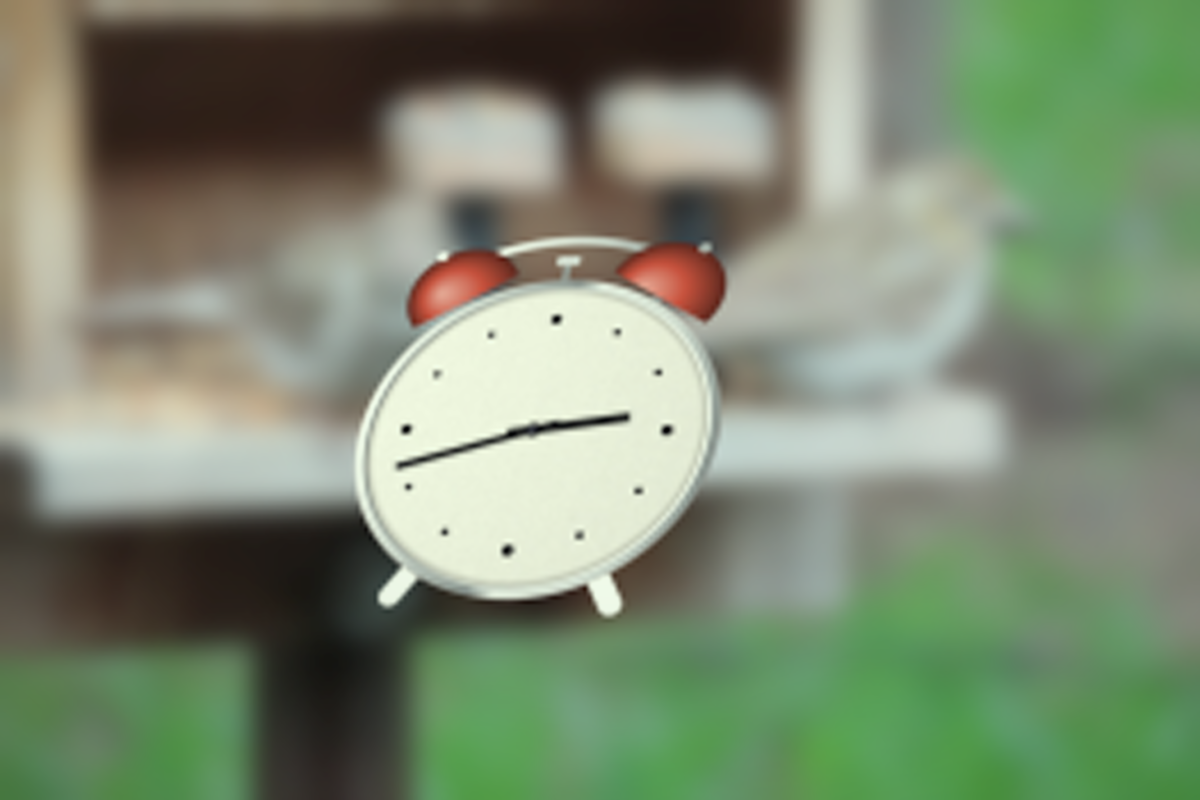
**2:42**
